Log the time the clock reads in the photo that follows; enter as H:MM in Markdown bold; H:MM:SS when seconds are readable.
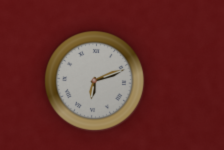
**6:11**
